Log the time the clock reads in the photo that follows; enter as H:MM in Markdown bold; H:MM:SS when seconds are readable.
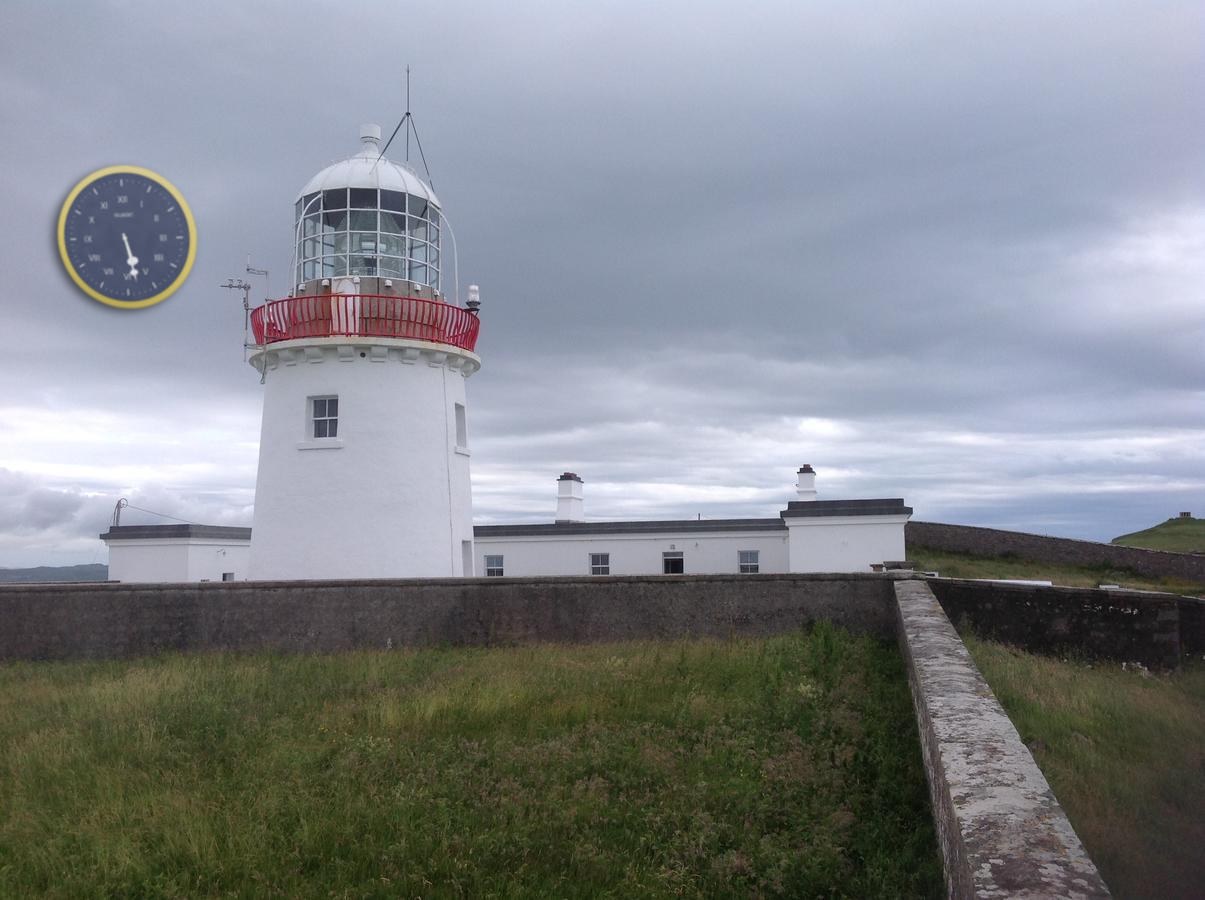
**5:28**
